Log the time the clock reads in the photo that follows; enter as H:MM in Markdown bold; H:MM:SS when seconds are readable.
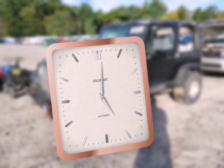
**5:01**
